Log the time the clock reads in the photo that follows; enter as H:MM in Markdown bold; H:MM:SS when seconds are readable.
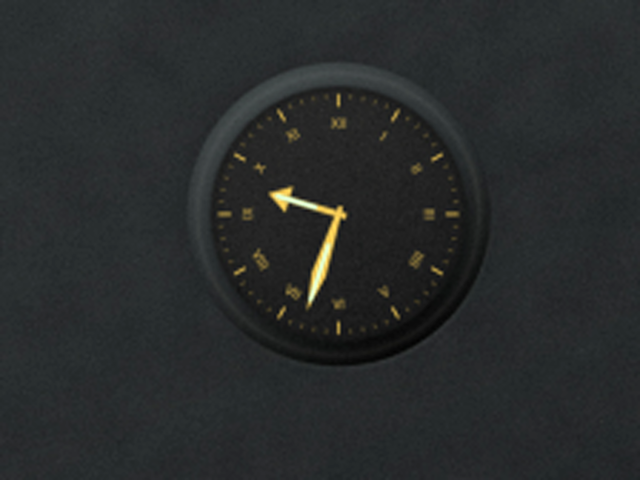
**9:33**
